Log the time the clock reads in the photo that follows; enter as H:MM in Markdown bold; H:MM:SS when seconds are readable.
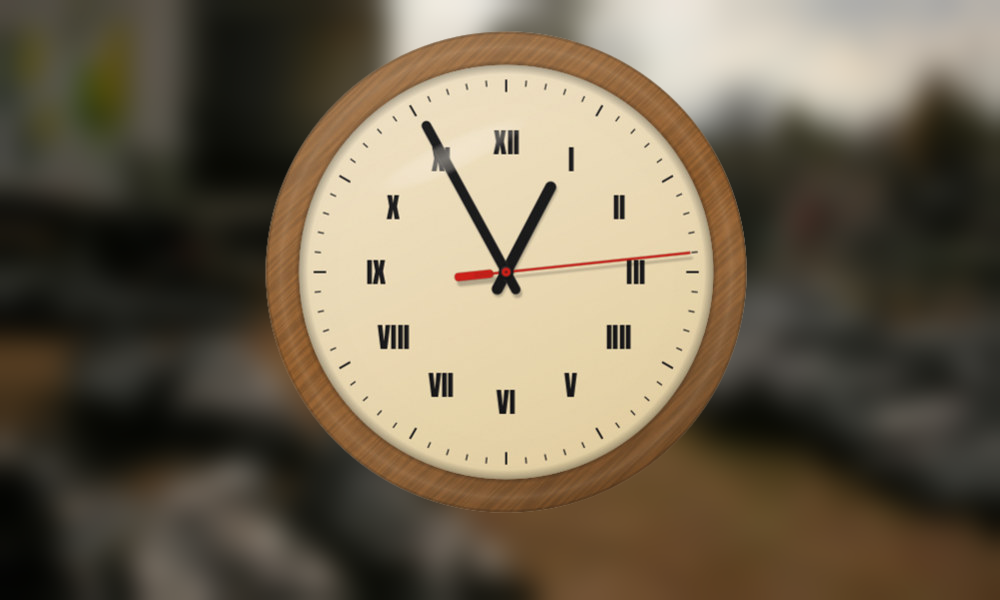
**12:55:14**
